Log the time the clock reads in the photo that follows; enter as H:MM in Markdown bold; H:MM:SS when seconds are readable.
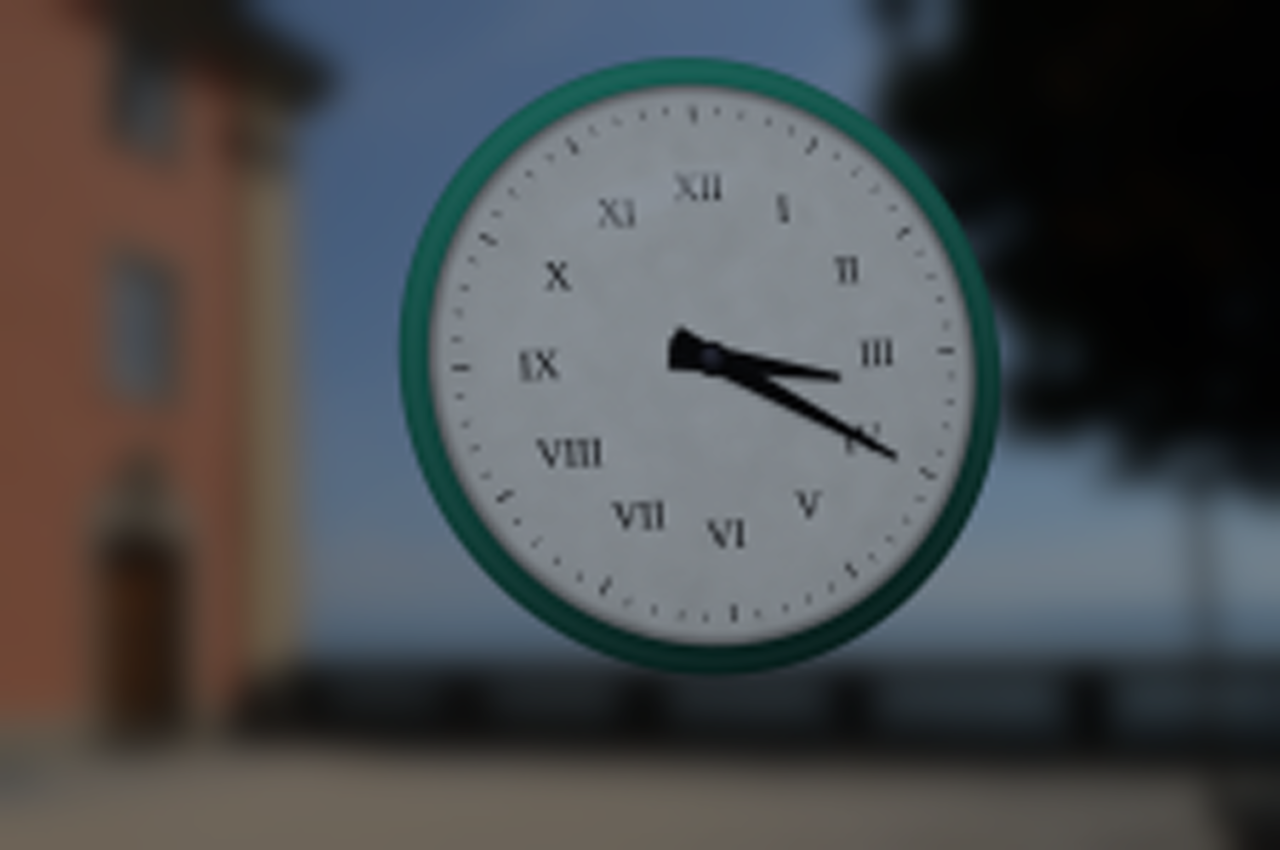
**3:20**
